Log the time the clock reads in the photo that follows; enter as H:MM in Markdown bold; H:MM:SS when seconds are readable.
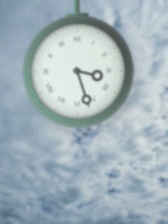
**3:27**
